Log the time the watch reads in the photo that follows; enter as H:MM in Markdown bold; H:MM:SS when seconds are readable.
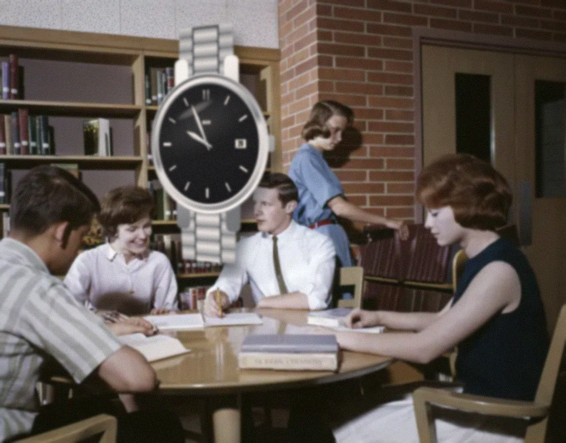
**9:56**
